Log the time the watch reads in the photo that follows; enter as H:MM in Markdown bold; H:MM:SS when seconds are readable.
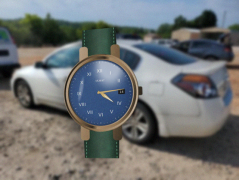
**4:14**
